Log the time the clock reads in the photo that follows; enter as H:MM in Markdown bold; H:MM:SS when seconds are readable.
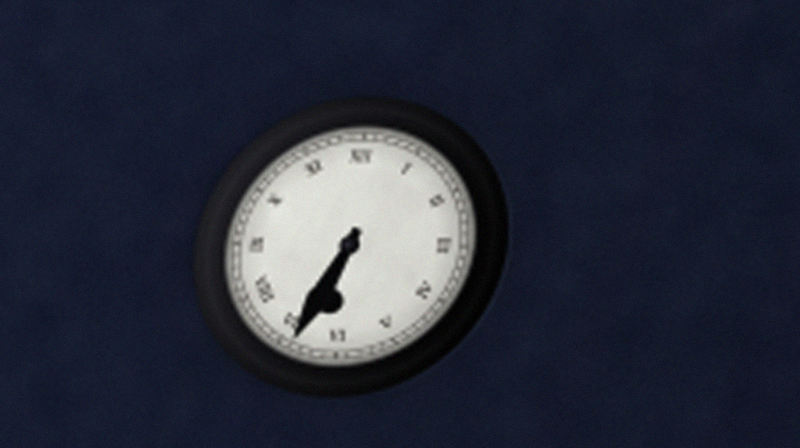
**6:34**
